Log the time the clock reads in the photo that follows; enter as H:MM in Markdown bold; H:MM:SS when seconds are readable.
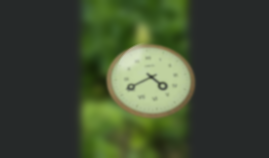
**4:41**
